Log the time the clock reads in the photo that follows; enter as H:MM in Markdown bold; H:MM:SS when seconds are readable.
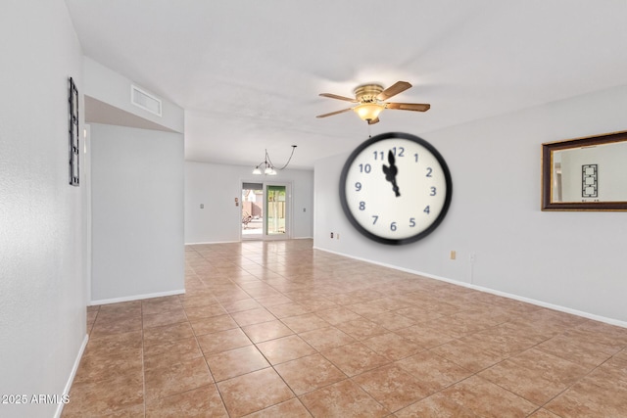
**10:58**
